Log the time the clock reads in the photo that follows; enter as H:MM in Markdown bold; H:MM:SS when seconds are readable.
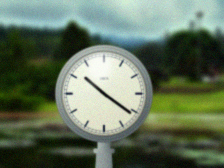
**10:21**
